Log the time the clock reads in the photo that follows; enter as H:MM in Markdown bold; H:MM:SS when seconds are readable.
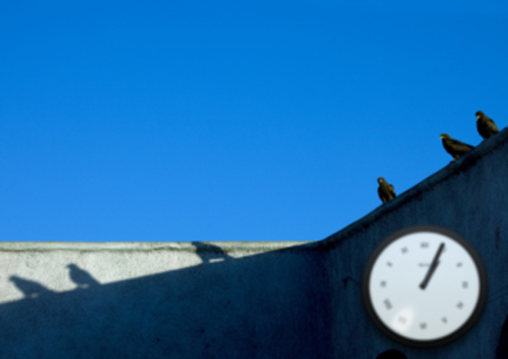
**1:04**
